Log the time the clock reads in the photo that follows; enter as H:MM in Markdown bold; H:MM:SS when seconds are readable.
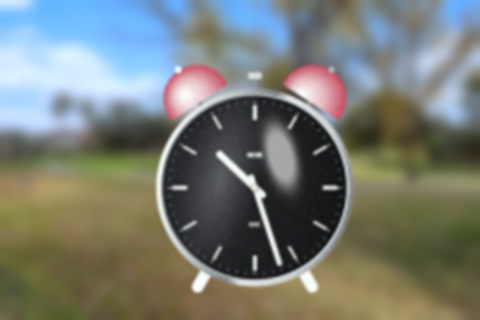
**10:27**
